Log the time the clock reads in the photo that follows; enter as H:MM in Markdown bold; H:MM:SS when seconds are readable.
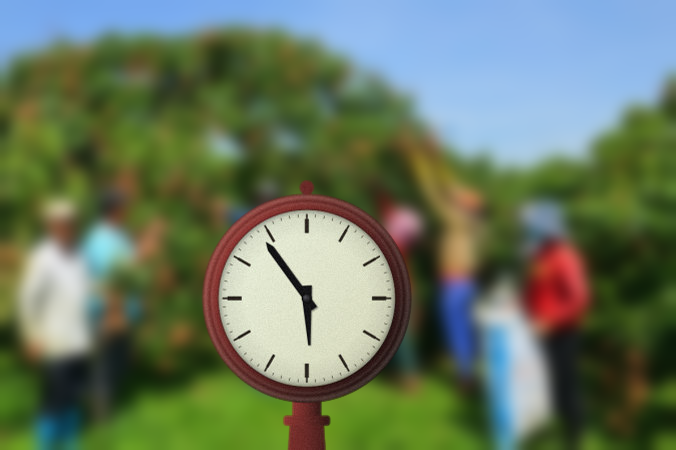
**5:54**
